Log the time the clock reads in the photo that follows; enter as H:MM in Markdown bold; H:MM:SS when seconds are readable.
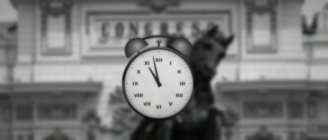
**10:58**
